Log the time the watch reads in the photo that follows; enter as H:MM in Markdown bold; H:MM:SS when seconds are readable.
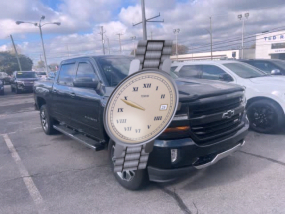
**9:49**
